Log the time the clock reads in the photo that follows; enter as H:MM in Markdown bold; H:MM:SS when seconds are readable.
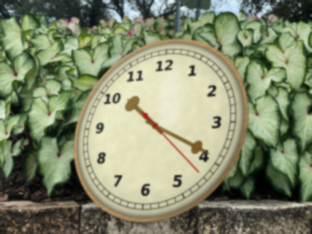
**10:19:22**
